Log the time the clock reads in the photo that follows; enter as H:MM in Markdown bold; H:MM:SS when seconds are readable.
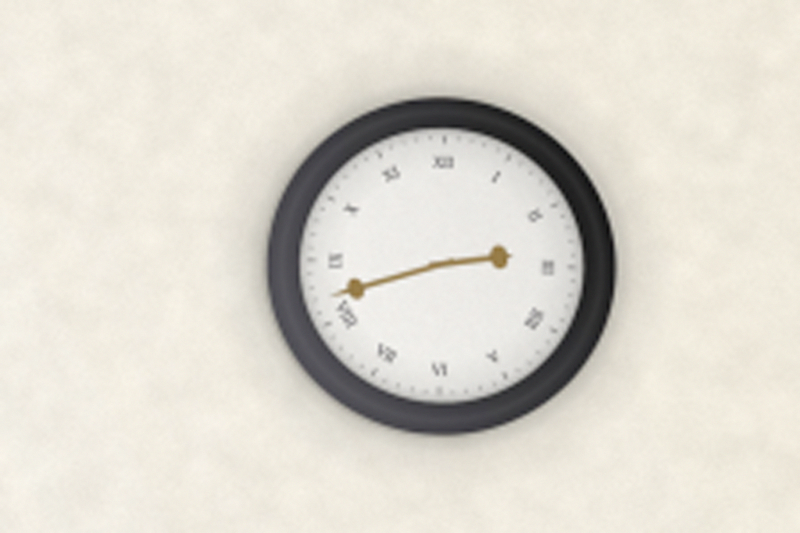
**2:42**
